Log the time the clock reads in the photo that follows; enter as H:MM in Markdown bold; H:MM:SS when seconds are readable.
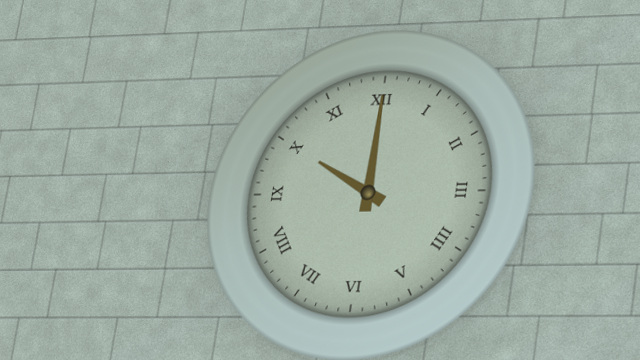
**10:00**
